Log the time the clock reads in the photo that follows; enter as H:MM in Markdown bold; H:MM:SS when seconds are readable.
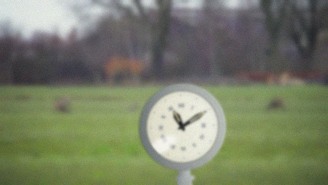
**11:10**
